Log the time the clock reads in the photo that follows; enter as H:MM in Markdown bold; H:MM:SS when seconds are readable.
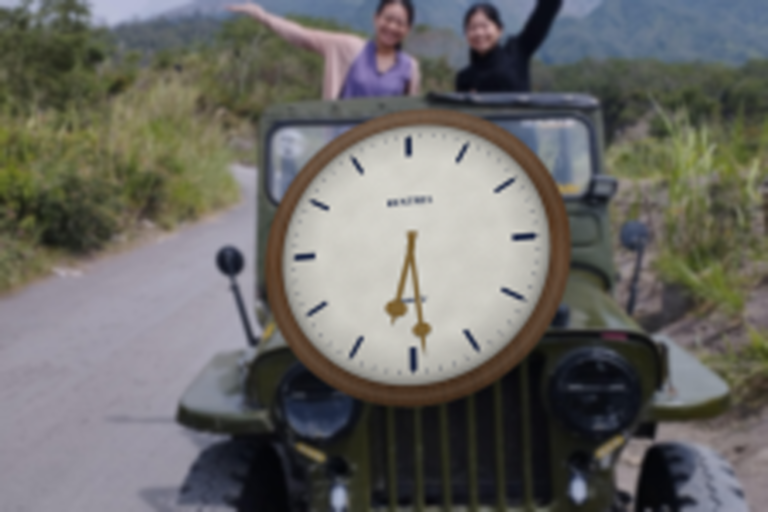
**6:29**
